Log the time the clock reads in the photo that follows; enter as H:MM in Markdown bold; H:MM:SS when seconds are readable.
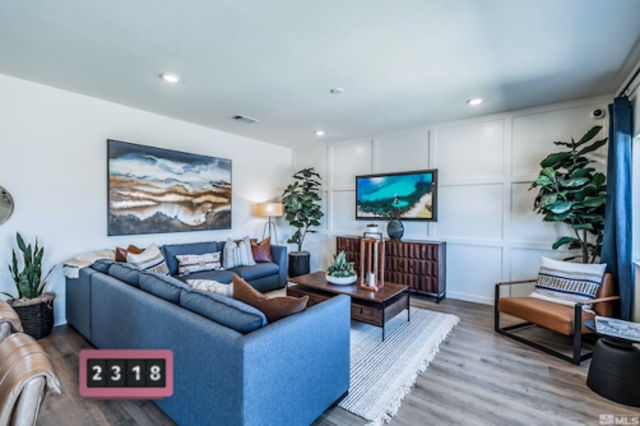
**23:18**
